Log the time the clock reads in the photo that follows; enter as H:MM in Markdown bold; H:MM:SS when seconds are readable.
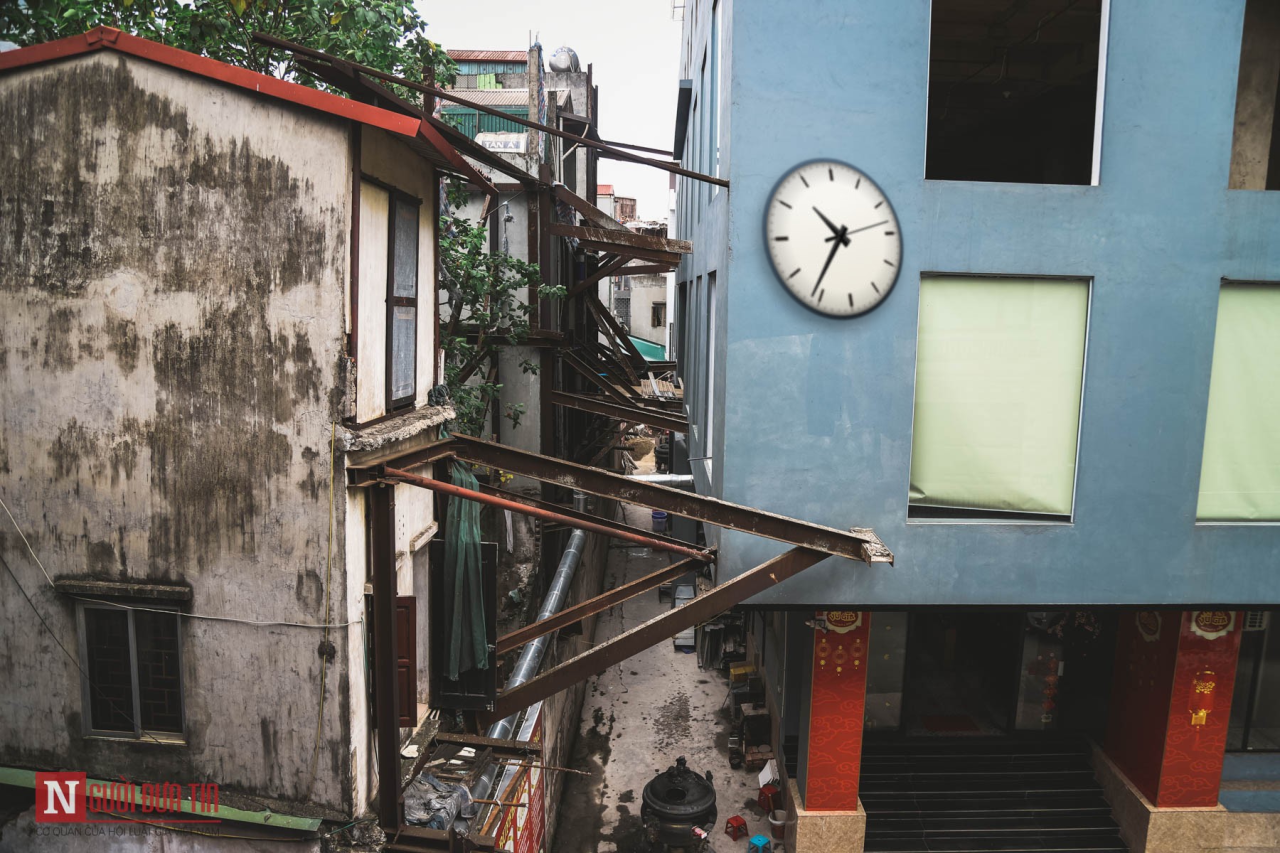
**10:36:13**
